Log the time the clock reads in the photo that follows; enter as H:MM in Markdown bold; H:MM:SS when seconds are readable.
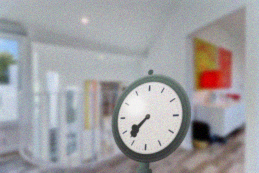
**7:37**
